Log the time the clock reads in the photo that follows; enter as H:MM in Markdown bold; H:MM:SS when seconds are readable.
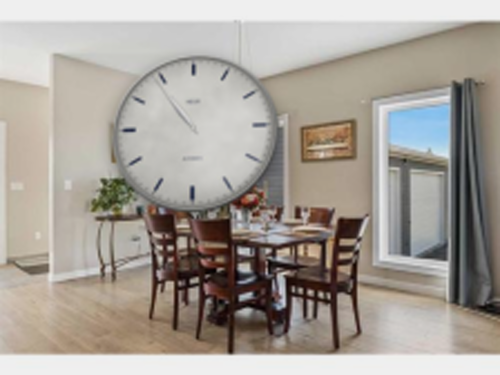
**10:54**
